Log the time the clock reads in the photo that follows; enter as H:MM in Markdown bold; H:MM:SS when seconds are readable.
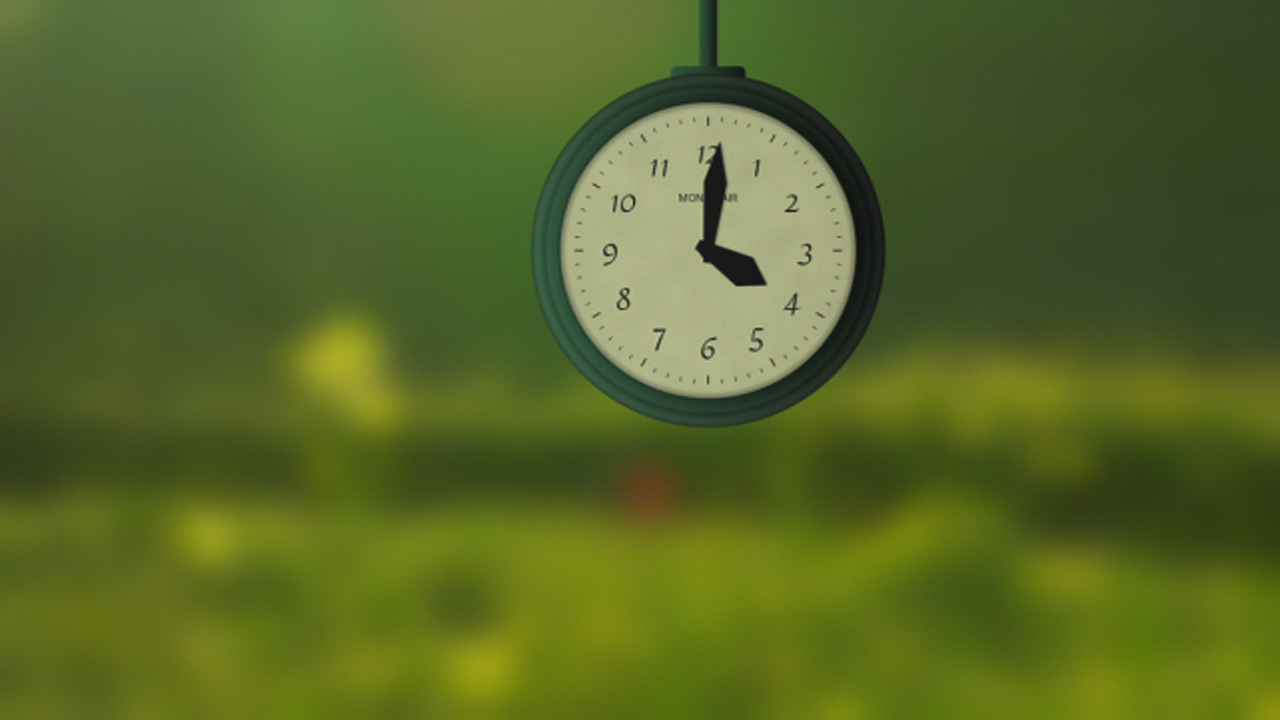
**4:01**
